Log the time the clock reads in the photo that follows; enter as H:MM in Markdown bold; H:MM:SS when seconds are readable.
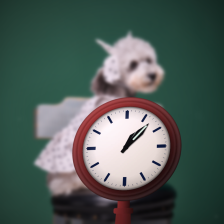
**1:07**
